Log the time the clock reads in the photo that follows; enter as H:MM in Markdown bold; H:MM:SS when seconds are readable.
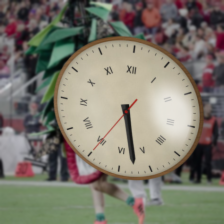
**5:27:35**
